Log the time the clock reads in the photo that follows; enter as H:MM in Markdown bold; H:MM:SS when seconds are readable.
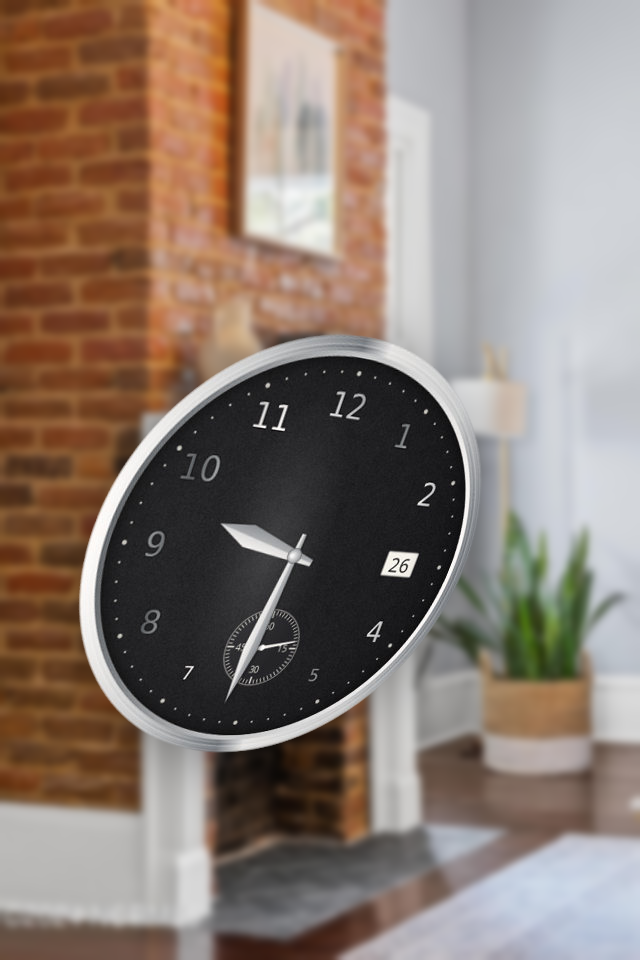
**9:31:13**
